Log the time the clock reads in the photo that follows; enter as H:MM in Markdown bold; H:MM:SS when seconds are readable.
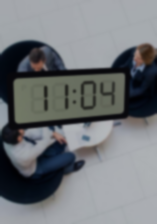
**11:04**
